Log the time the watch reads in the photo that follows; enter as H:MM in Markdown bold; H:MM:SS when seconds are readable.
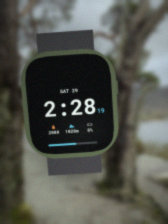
**2:28**
